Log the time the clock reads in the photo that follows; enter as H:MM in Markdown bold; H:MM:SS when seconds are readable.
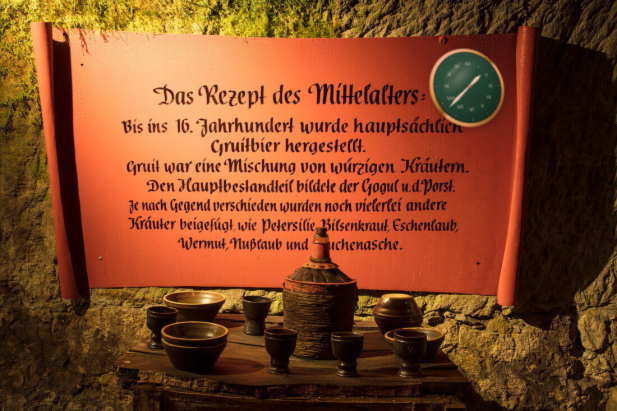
**1:38**
